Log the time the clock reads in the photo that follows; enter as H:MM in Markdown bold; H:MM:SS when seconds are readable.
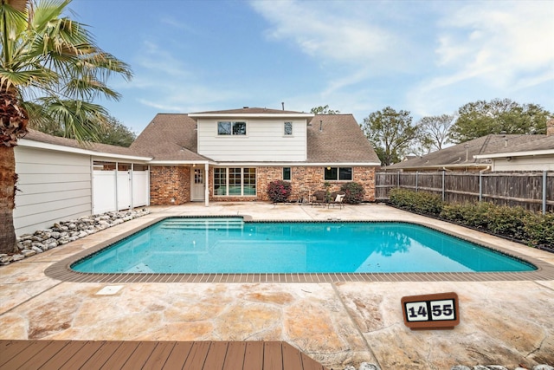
**14:55**
